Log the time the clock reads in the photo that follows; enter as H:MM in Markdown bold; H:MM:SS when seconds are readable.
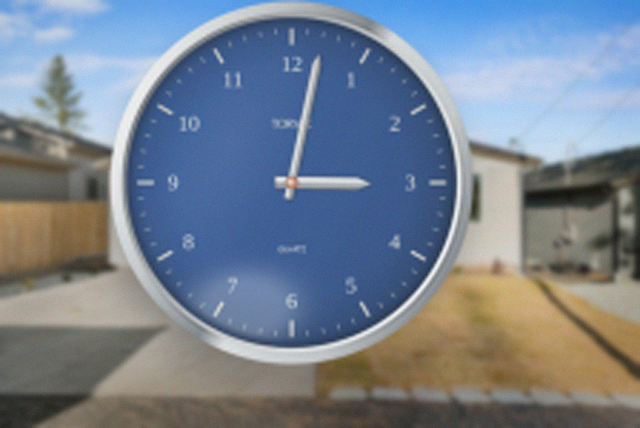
**3:02**
